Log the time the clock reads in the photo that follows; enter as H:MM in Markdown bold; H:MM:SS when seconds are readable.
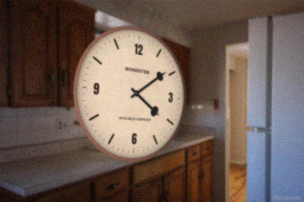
**4:09**
